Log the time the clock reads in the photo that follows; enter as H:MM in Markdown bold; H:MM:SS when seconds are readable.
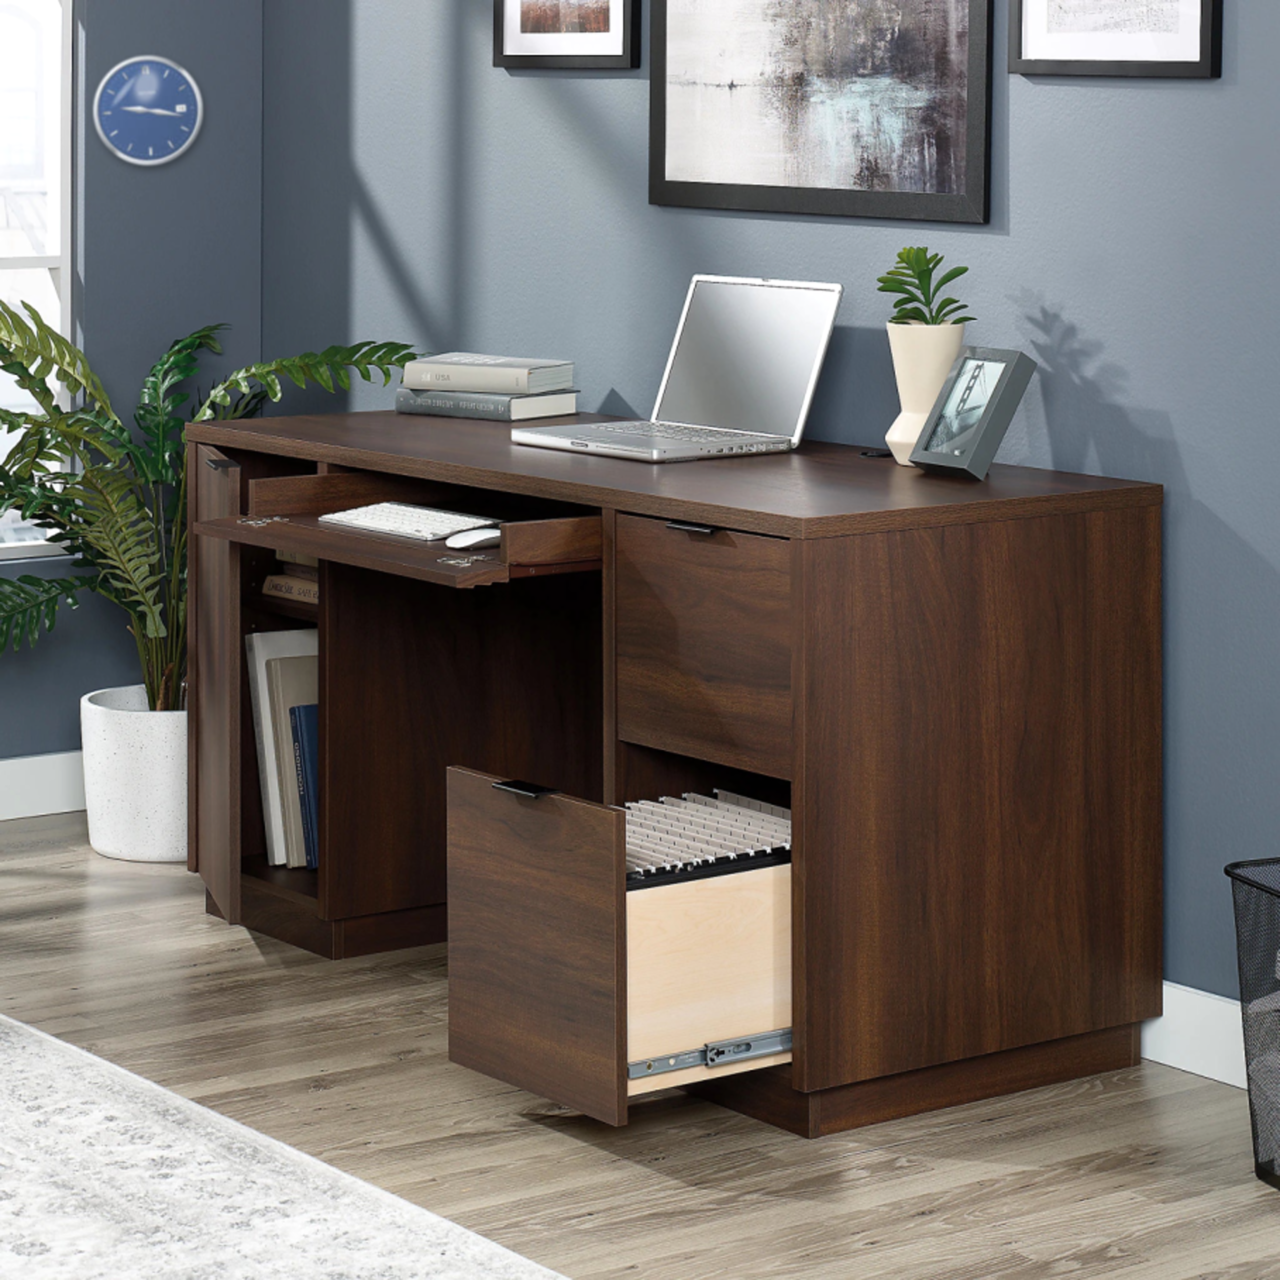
**9:17**
